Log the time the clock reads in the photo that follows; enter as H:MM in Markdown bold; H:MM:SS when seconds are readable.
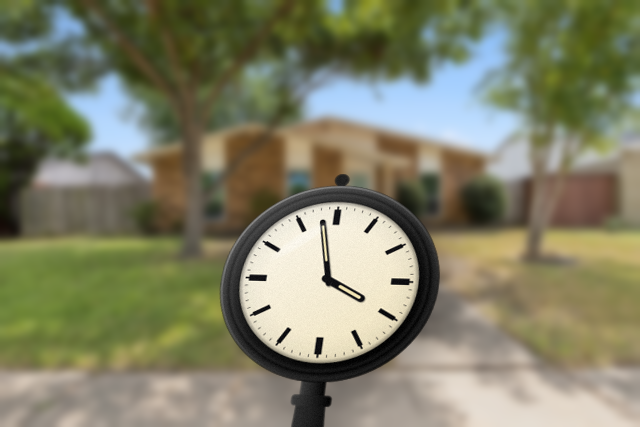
**3:58**
